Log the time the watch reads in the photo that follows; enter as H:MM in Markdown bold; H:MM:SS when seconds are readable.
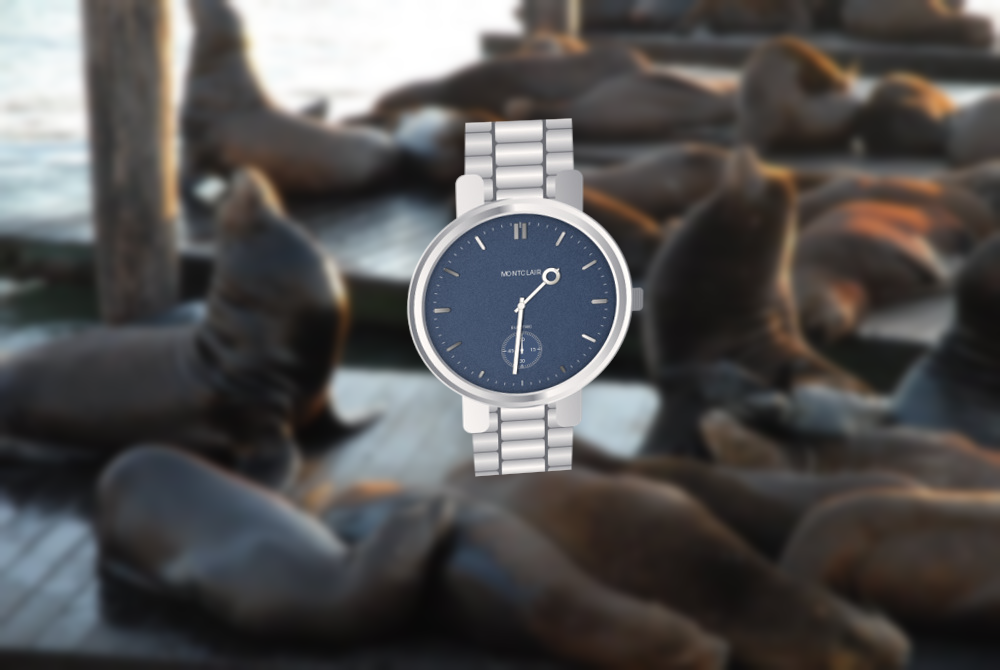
**1:31**
